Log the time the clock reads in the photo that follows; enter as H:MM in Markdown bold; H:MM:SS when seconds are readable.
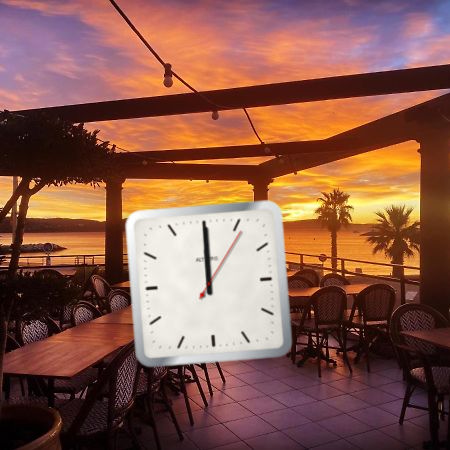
**12:00:06**
